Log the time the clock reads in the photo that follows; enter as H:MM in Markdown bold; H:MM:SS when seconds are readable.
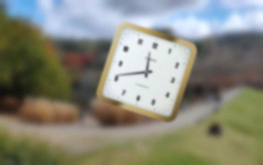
**11:41**
